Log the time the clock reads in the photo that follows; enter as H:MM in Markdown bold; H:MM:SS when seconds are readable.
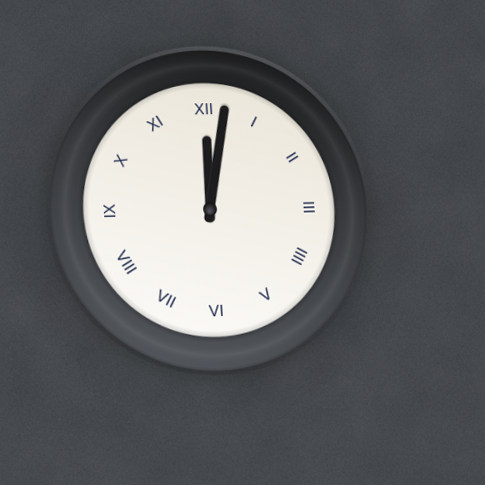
**12:02**
